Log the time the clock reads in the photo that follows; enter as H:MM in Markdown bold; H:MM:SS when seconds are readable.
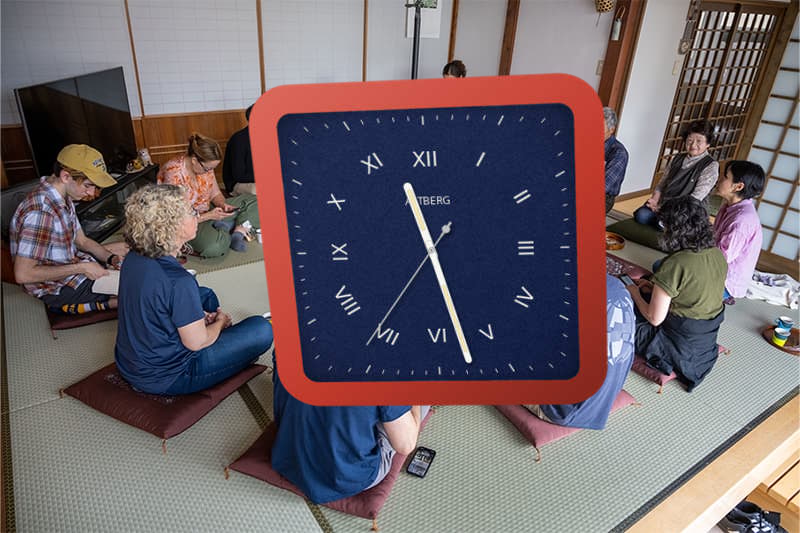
**11:27:36**
